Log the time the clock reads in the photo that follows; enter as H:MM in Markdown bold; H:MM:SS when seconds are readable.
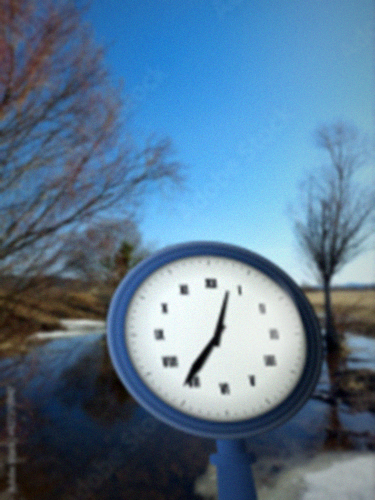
**12:36**
